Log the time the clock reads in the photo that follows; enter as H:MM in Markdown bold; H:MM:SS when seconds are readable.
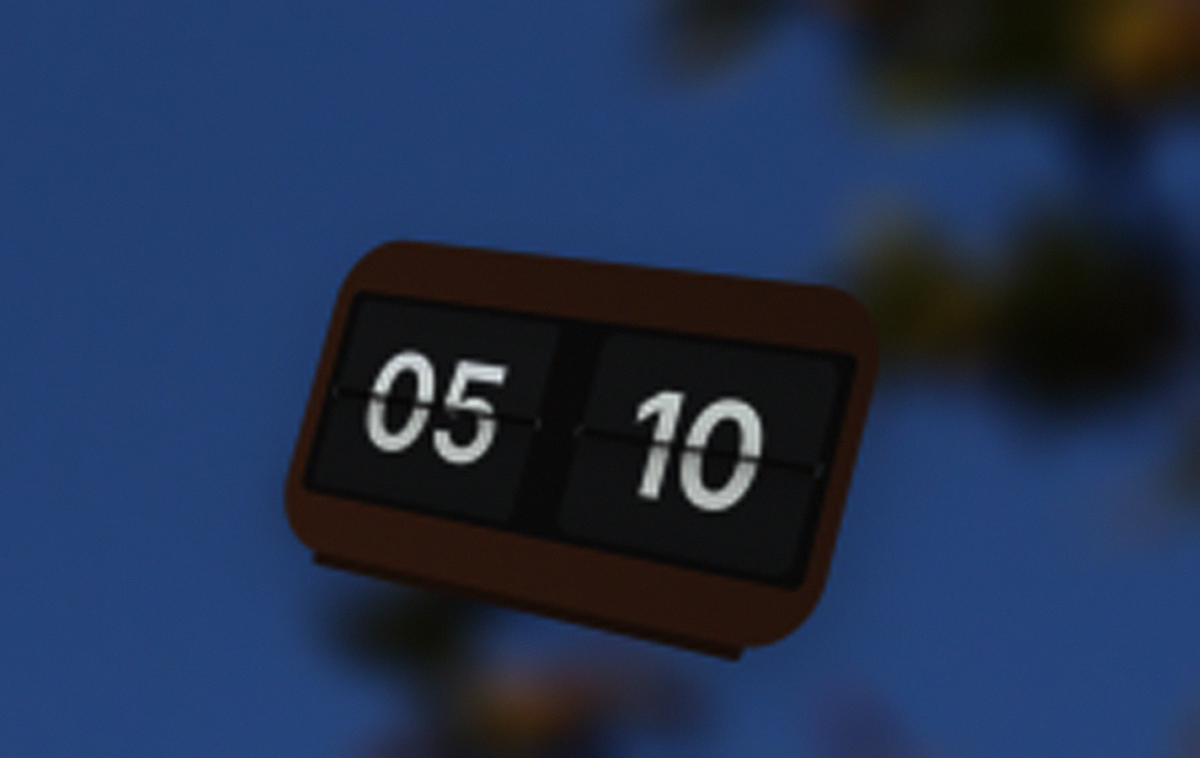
**5:10**
